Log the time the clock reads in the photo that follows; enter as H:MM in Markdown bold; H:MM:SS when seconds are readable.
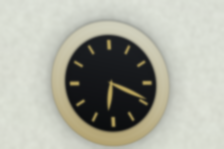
**6:19**
